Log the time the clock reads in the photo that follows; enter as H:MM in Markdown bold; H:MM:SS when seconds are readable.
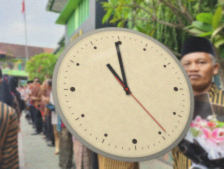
**10:59:24**
